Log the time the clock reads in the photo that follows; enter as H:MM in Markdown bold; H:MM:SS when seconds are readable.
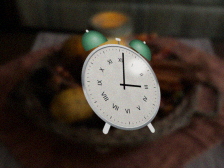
**3:01**
